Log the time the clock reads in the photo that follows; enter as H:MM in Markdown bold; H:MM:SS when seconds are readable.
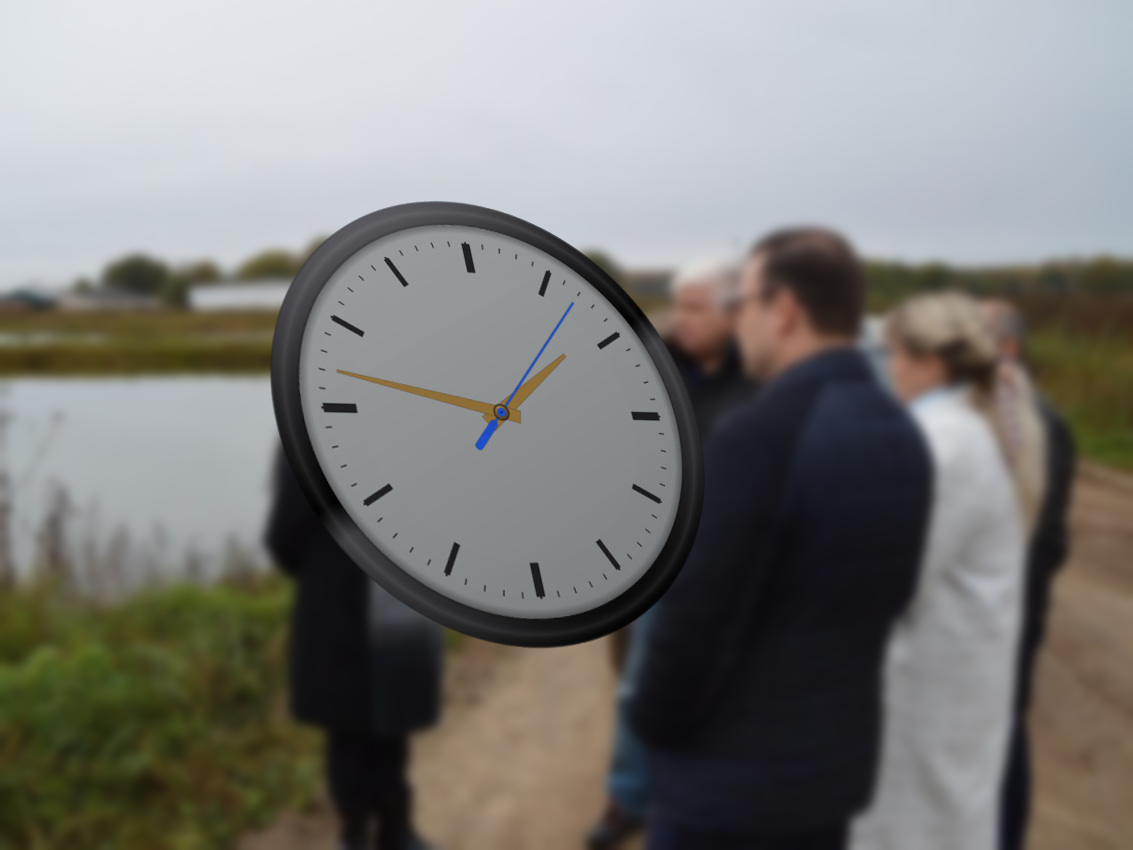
**1:47:07**
